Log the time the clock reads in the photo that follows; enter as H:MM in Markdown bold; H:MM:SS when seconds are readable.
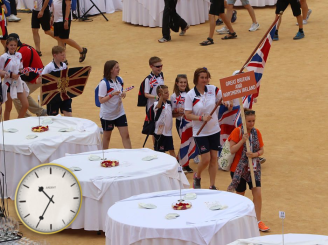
**10:35**
